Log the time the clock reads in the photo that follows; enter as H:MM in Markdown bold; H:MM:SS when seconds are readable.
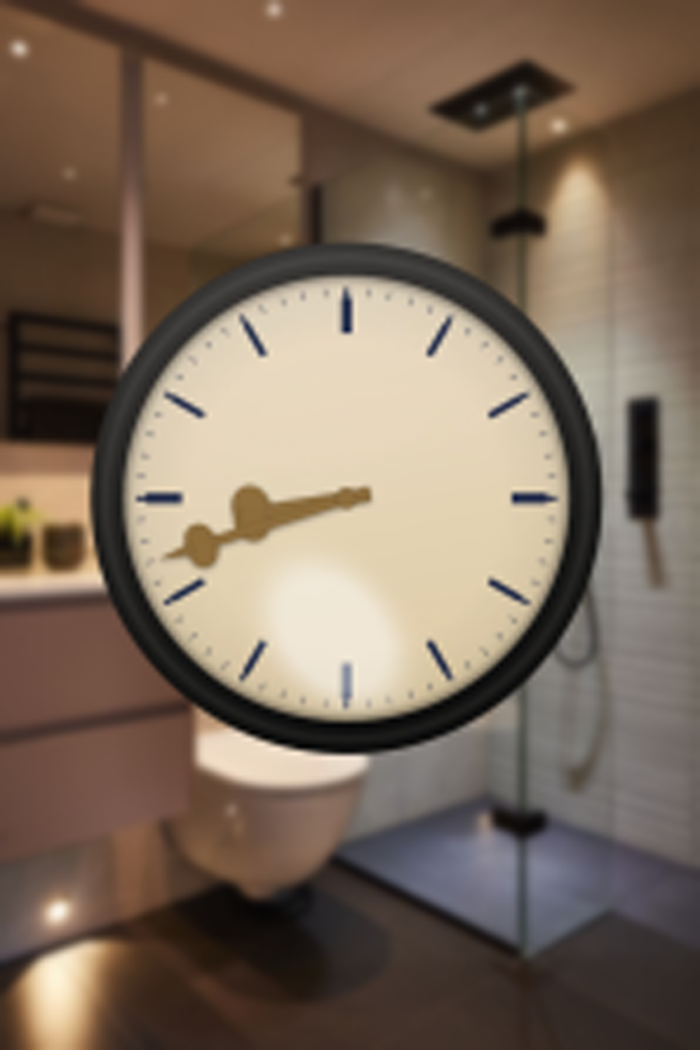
**8:42**
